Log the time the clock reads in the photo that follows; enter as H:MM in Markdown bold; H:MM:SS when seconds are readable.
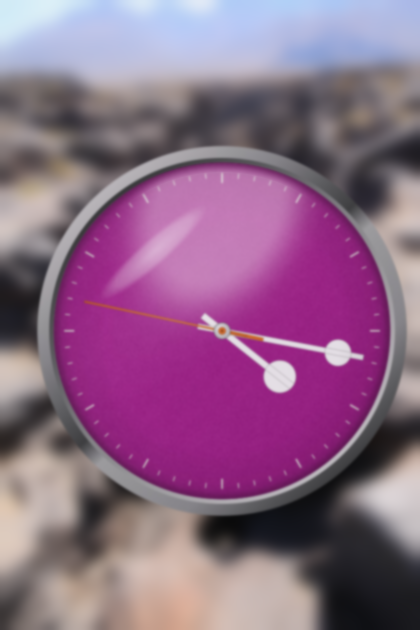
**4:16:47**
